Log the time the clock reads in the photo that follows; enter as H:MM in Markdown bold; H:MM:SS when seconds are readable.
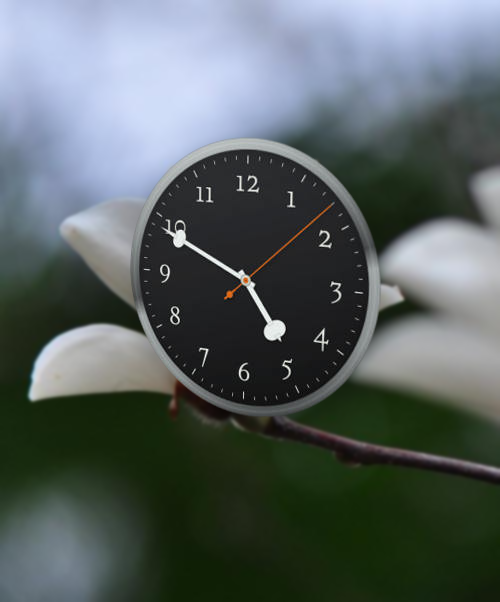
**4:49:08**
